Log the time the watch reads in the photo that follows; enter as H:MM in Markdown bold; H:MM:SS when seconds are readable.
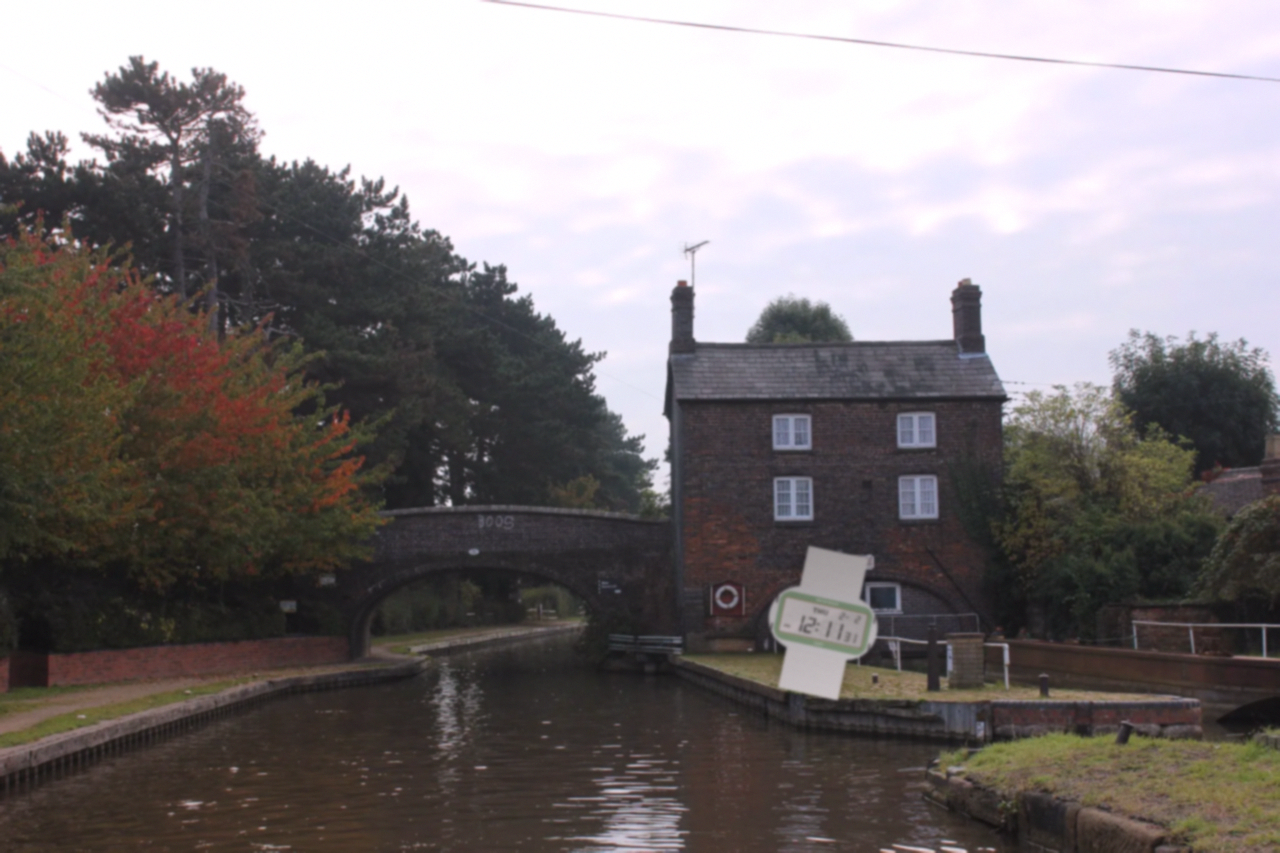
**12:11**
